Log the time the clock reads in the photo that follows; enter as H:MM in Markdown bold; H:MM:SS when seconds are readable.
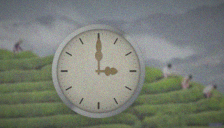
**3:00**
